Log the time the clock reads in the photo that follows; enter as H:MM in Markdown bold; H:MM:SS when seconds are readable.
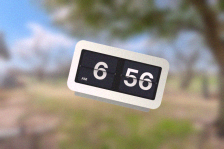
**6:56**
